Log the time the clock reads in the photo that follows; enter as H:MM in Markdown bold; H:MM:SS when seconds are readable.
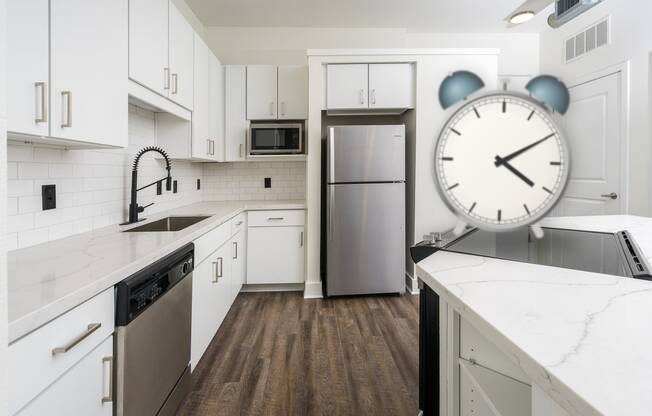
**4:10**
